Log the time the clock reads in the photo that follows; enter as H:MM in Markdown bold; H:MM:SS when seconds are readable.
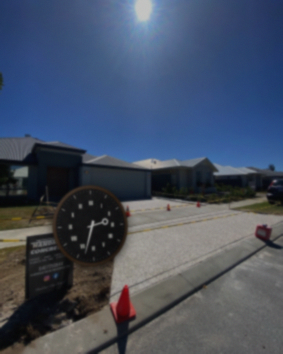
**2:33**
